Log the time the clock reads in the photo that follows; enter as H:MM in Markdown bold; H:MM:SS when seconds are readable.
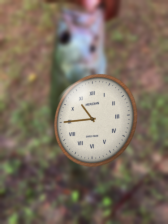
**10:45**
